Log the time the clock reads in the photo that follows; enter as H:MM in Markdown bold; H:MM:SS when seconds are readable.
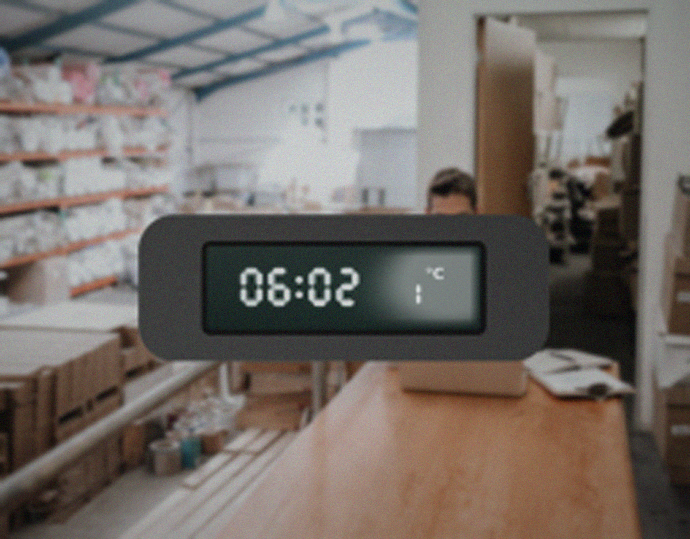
**6:02**
